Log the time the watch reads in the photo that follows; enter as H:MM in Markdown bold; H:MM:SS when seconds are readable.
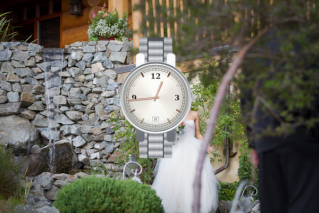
**12:44**
